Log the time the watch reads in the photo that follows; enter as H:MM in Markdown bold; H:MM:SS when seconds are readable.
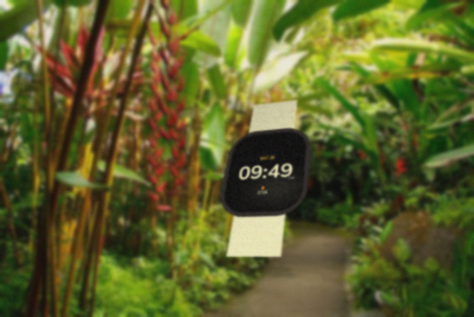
**9:49**
